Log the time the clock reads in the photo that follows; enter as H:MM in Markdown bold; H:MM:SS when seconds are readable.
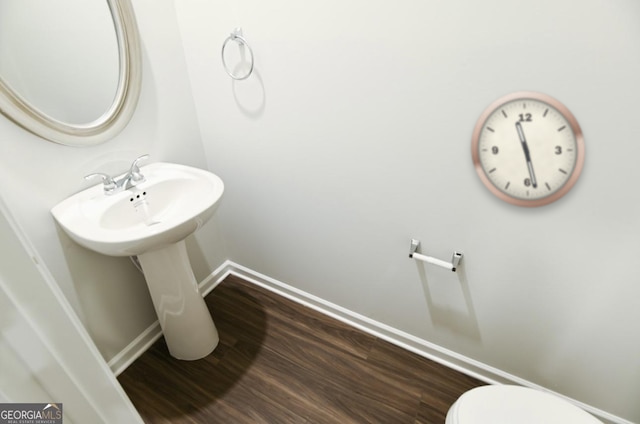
**11:28**
